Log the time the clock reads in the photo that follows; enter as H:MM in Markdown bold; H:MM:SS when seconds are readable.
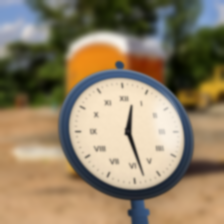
**12:28**
